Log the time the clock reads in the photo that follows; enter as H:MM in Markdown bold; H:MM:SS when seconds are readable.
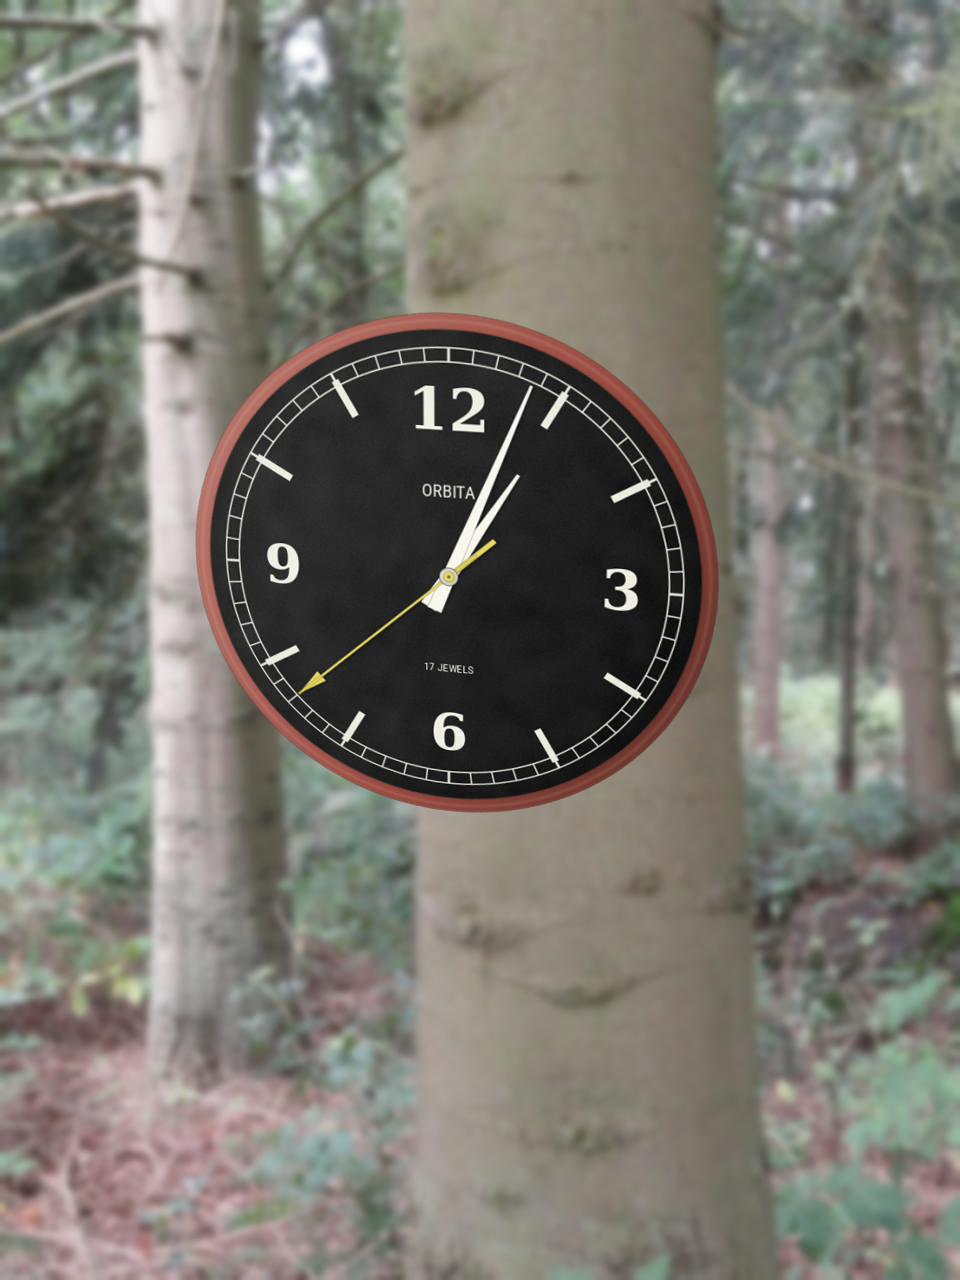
**1:03:38**
